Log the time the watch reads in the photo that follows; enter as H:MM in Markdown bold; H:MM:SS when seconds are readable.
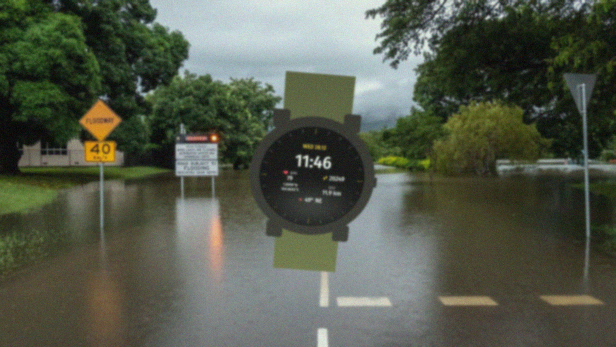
**11:46**
